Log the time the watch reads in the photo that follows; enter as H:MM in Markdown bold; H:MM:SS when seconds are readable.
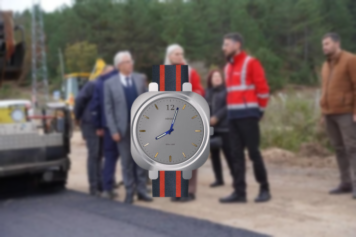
**8:03**
